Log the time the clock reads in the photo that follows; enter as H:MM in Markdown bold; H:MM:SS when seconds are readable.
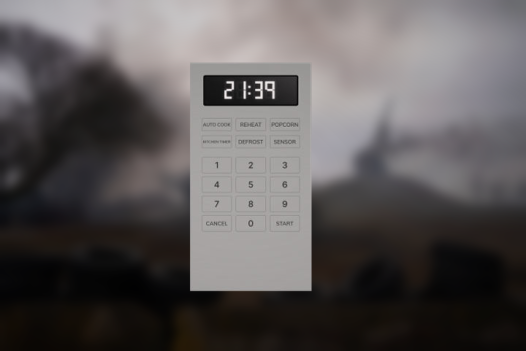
**21:39**
